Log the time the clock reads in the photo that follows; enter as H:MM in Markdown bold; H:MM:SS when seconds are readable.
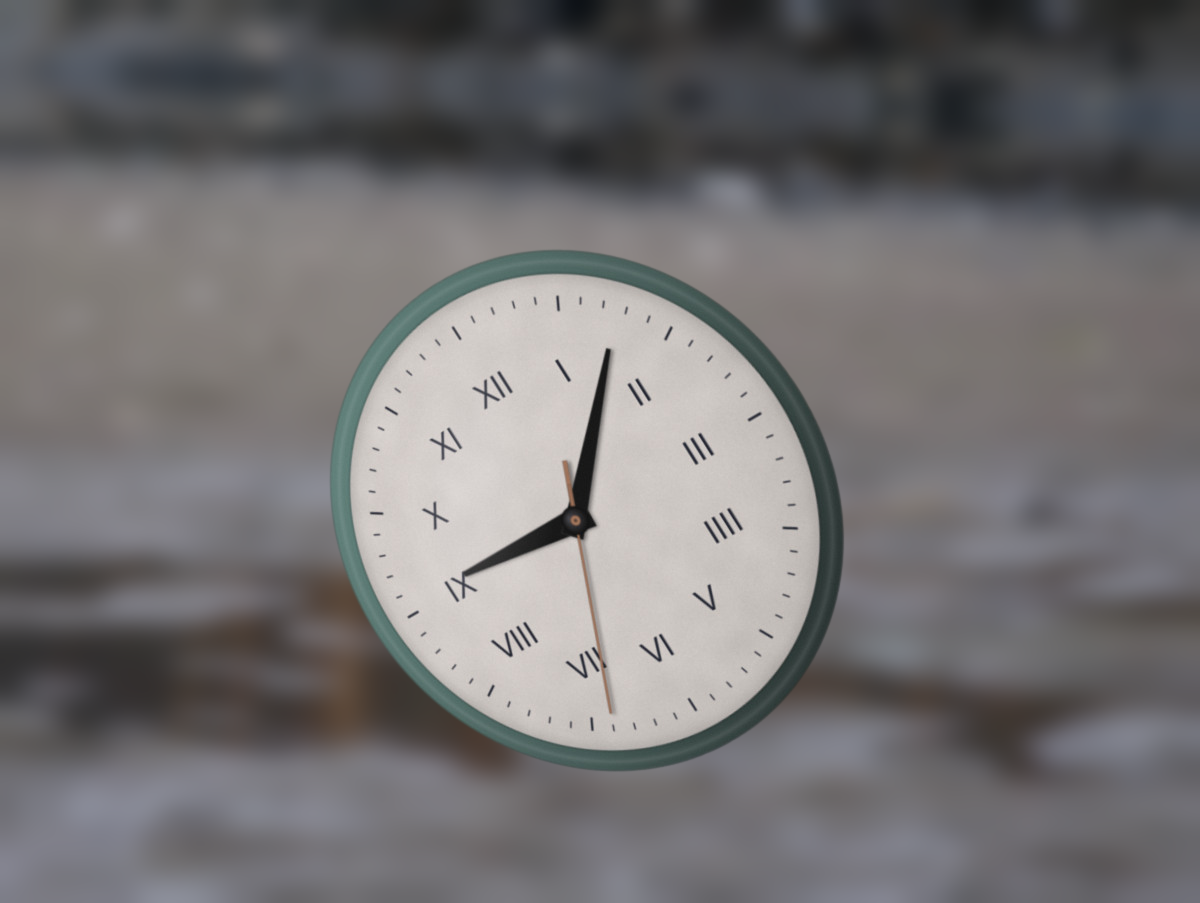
**9:07:34**
